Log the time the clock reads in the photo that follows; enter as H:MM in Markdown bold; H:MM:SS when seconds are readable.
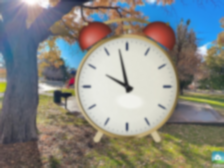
**9:58**
